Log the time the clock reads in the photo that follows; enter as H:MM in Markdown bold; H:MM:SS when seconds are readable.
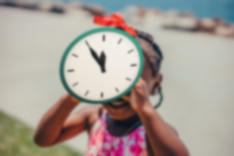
**11:55**
